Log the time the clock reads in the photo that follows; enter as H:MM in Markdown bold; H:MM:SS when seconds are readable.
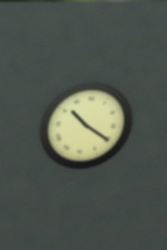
**10:20**
